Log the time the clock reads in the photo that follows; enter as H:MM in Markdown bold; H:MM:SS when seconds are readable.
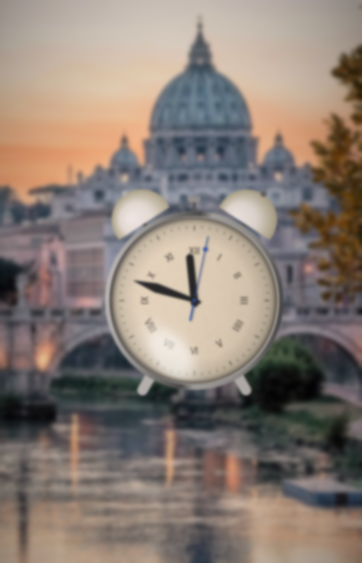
**11:48:02**
